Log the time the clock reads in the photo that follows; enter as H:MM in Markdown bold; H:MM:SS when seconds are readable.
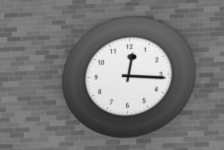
**12:16**
